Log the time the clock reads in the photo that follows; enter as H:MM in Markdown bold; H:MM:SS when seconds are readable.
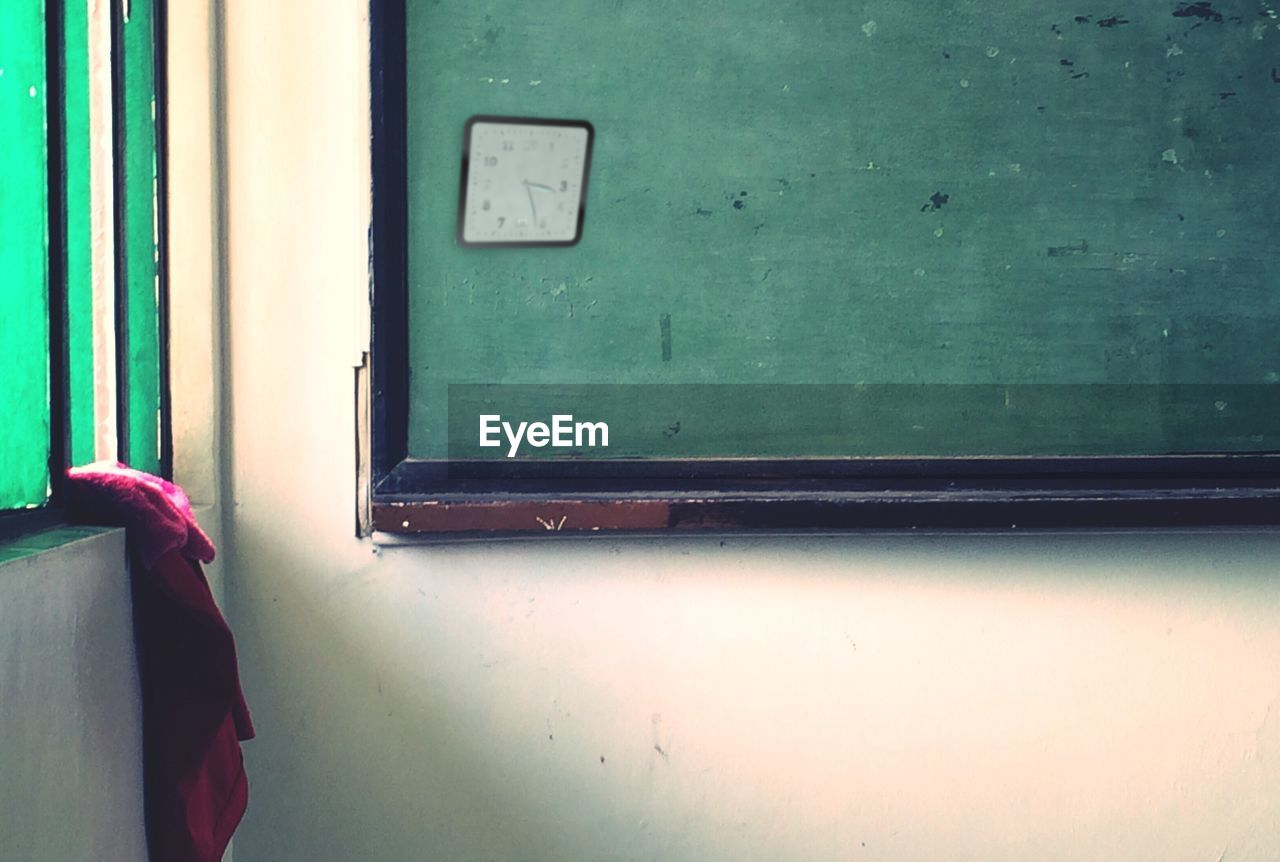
**3:27**
